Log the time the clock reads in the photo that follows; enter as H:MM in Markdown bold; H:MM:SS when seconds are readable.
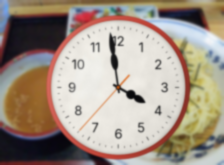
**3:58:37**
